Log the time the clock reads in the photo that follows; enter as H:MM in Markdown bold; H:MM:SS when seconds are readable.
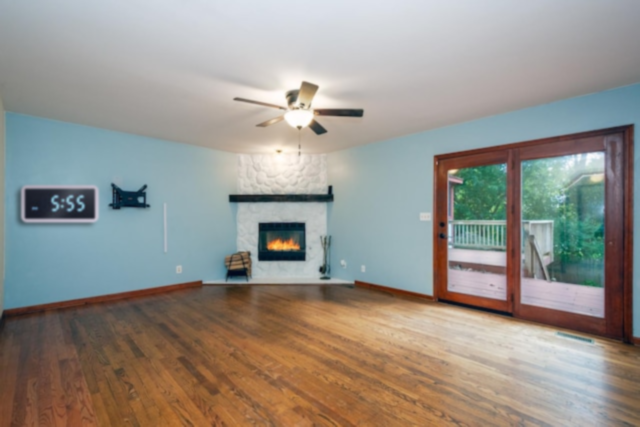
**5:55**
